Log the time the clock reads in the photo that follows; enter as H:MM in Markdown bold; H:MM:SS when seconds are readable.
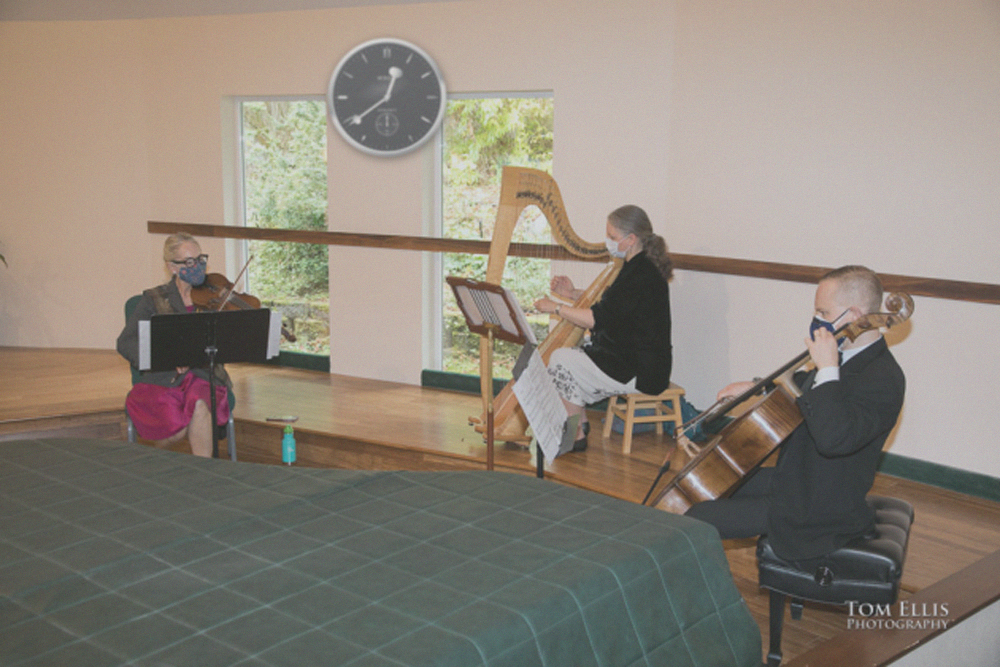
**12:39**
